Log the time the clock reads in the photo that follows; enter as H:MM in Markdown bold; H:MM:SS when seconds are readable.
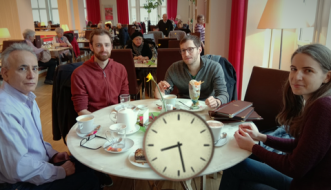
**8:28**
